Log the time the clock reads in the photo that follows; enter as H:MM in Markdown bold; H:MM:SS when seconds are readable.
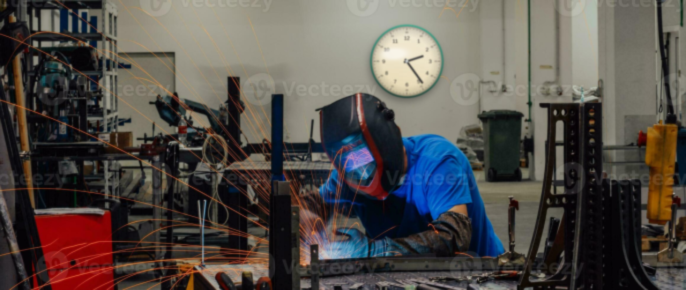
**2:24**
